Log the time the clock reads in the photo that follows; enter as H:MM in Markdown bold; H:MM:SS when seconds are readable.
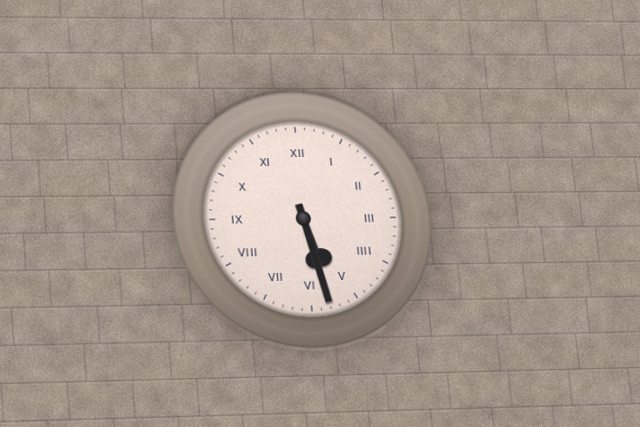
**5:28**
